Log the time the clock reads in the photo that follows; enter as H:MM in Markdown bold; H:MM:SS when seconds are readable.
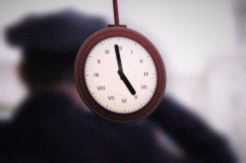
**4:59**
